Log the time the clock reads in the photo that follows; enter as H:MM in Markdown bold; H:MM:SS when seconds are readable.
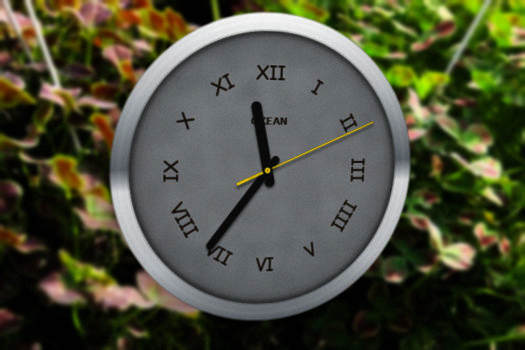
**11:36:11**
